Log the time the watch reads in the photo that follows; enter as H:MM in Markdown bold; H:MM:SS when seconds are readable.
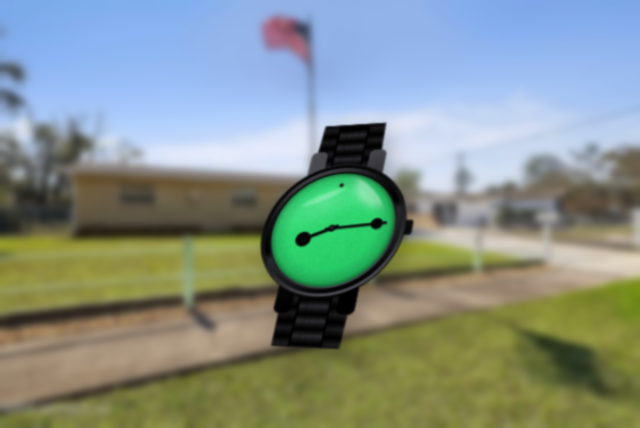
**8:14**
